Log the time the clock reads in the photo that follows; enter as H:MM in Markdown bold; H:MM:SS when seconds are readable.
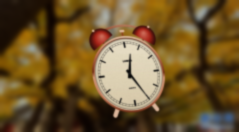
**12:25**
